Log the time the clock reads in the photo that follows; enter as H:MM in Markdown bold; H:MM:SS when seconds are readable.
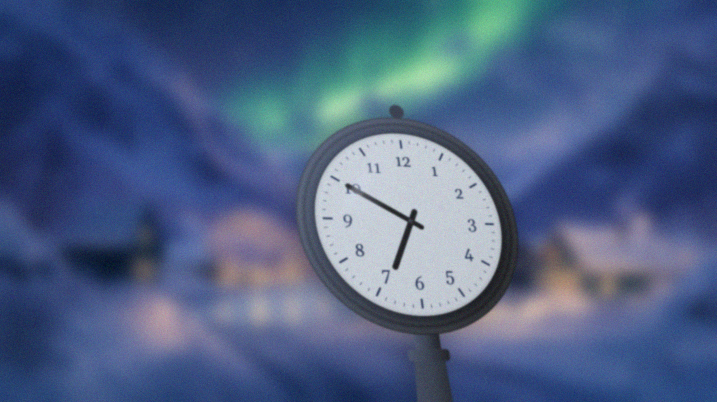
**6:50**
